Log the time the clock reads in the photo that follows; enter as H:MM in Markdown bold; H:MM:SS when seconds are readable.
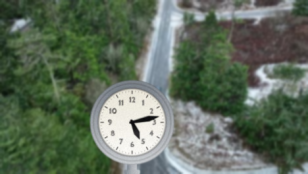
**5:13**
